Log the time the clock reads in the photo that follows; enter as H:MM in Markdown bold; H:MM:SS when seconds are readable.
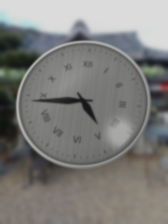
**4:44**
